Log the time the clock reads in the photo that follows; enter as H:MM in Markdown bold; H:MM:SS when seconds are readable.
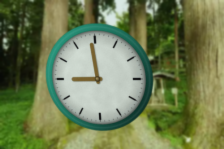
**8:59**
